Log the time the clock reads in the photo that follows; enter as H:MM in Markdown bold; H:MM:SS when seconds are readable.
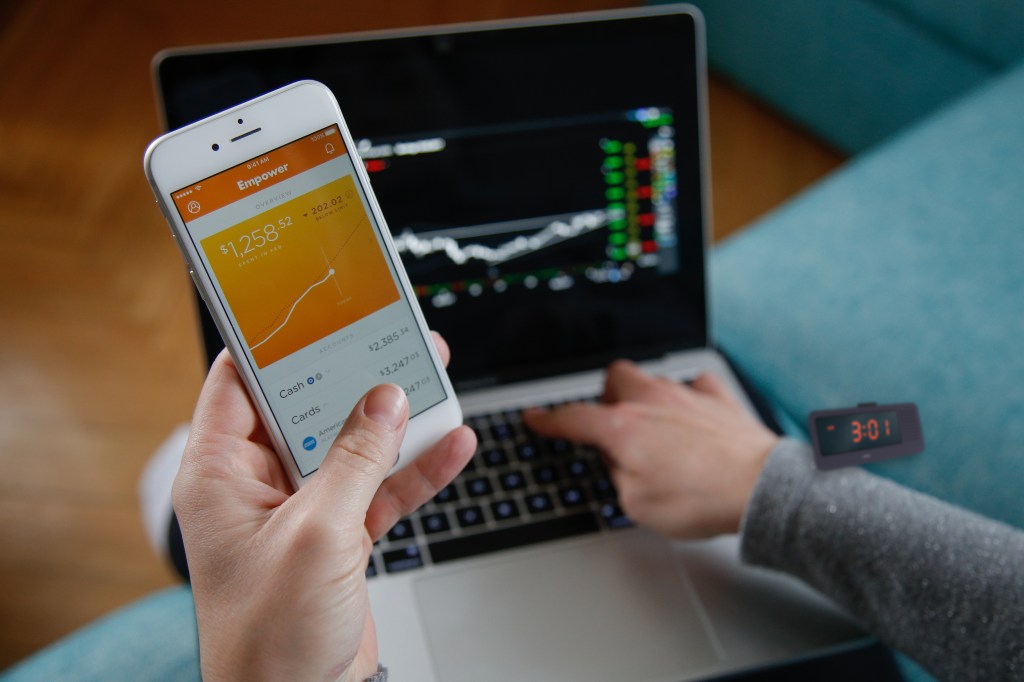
**3:01**
